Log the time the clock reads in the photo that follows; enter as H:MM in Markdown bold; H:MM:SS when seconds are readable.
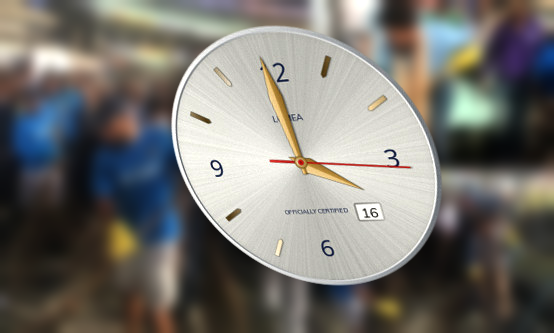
**3:59:16**
